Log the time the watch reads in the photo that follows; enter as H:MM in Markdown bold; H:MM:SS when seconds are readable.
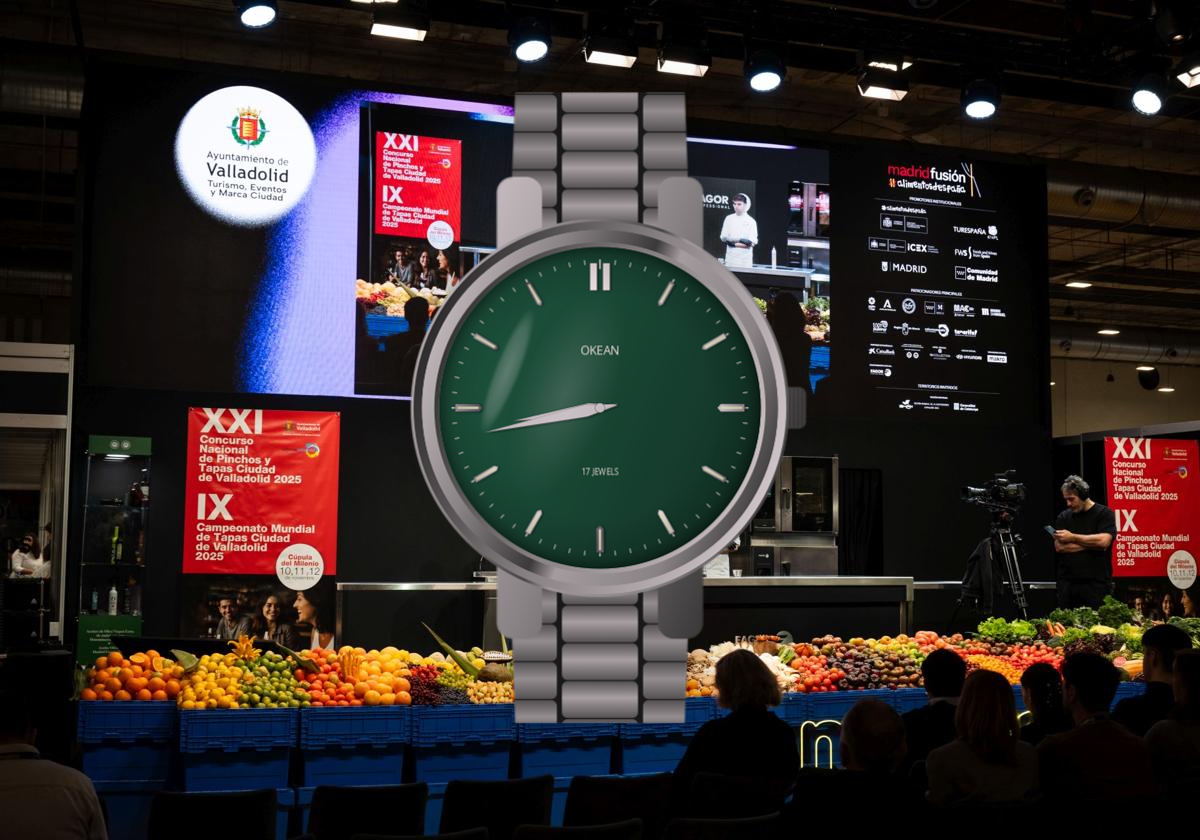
**8:43**
